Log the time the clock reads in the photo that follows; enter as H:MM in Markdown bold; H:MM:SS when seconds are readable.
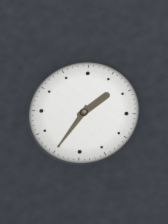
**1:35**
